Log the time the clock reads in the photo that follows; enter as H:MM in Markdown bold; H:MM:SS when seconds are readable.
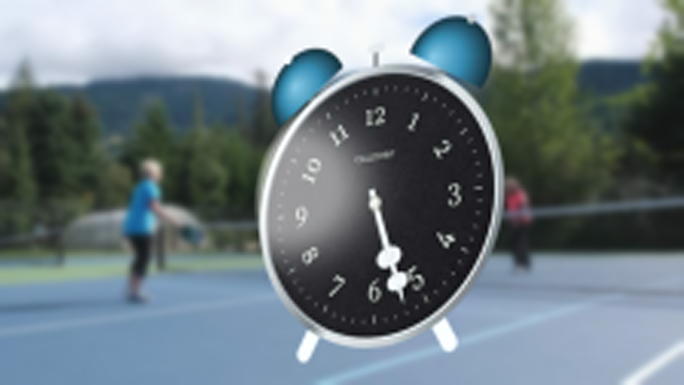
**5:27**
